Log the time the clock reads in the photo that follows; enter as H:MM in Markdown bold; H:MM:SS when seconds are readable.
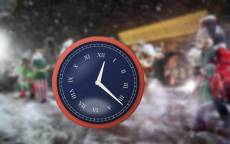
**12:21**
